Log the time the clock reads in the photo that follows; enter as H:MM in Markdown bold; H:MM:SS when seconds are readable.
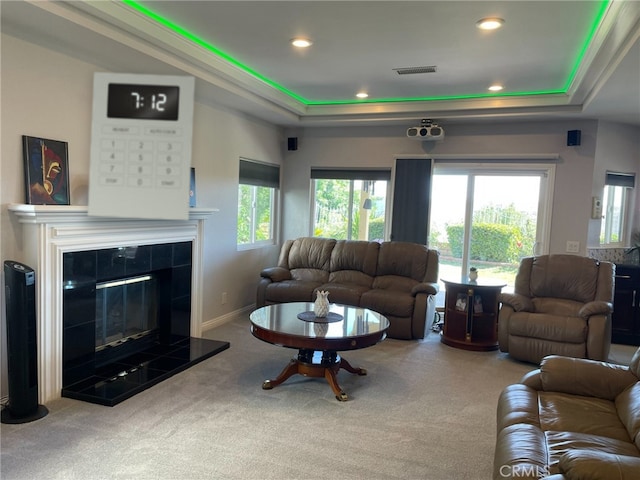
**7:12**
